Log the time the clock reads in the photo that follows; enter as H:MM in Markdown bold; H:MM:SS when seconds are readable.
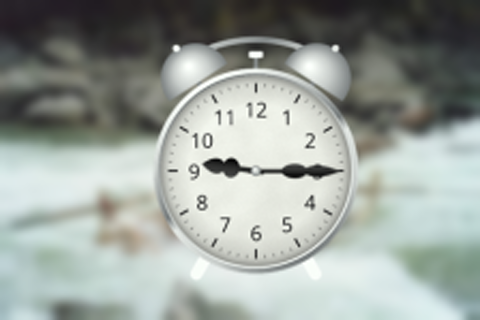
**9:15**
